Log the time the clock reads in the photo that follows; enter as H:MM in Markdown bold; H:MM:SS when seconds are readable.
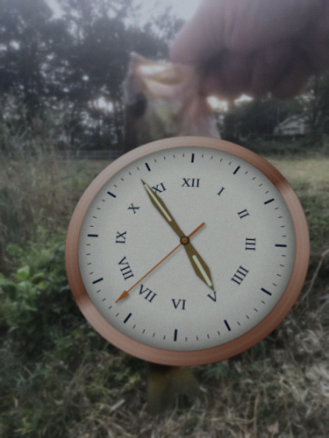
**4:53:37**
